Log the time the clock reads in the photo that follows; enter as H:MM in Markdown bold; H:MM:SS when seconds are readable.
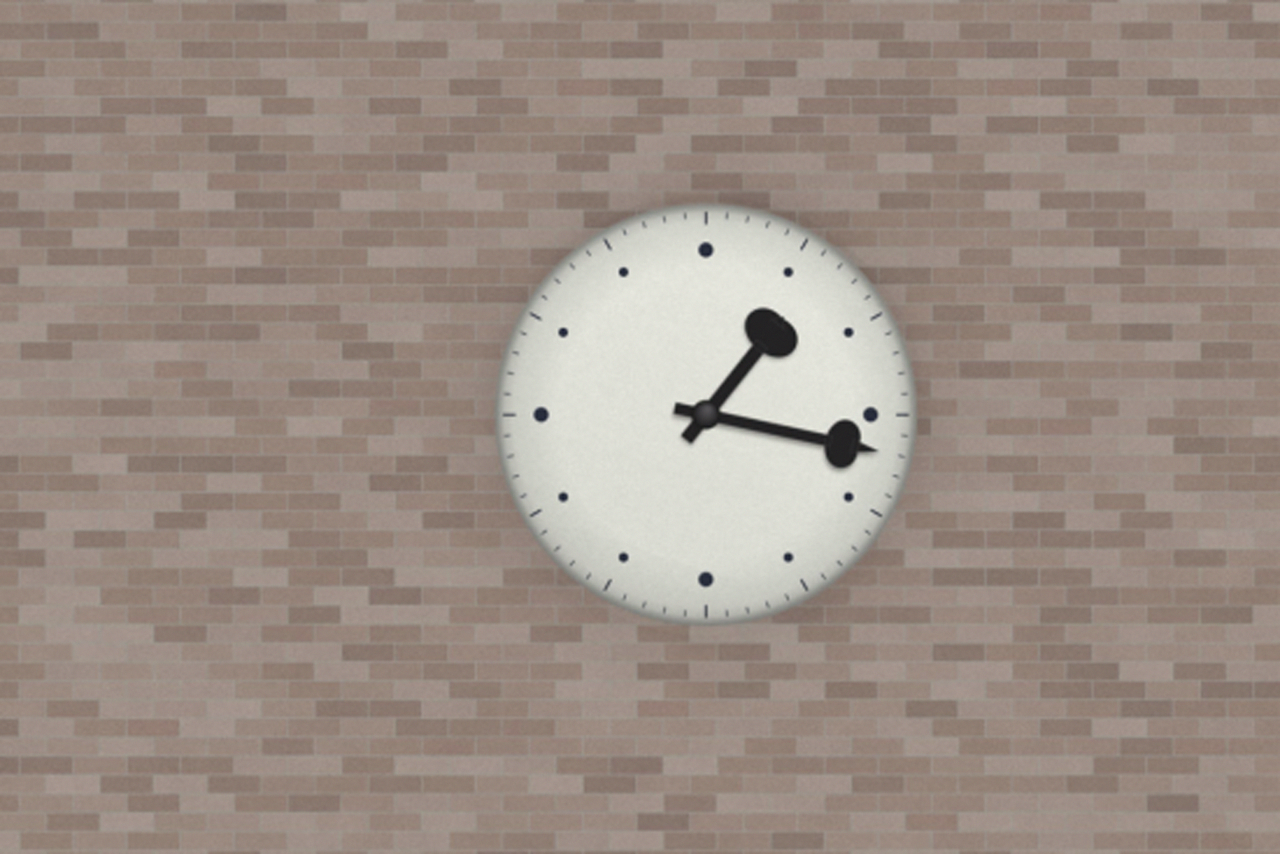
**1:17**
